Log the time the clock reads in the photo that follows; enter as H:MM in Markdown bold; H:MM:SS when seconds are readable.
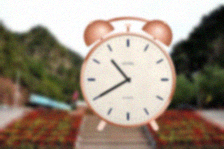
**10:40**
